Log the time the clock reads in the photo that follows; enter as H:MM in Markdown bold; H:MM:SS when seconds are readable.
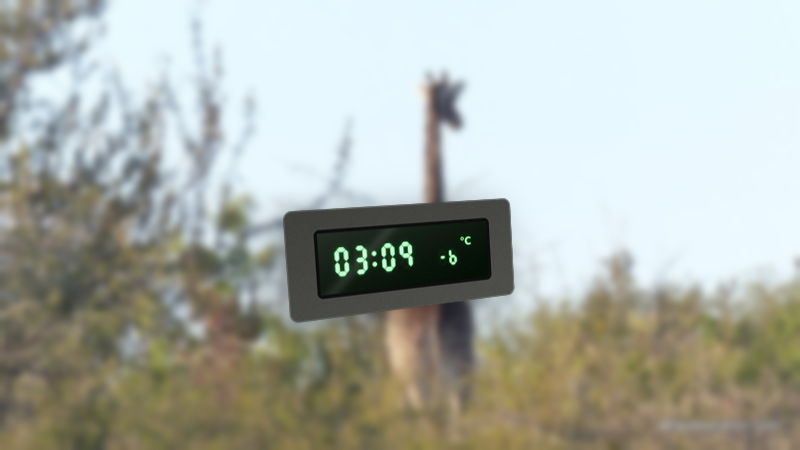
**3:09**
